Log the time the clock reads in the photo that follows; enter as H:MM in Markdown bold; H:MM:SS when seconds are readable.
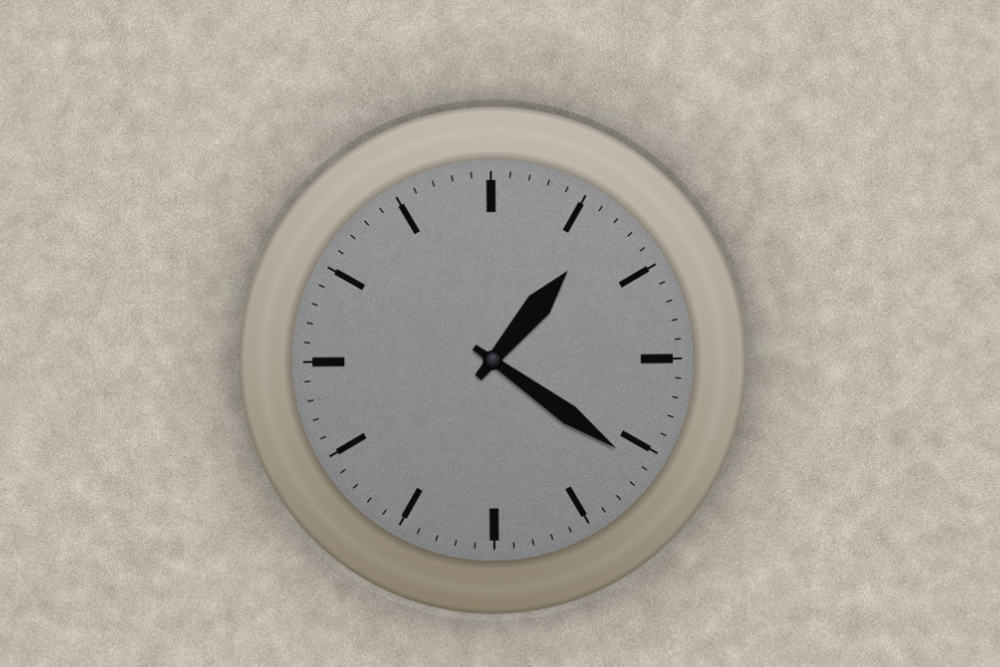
**1:21**
